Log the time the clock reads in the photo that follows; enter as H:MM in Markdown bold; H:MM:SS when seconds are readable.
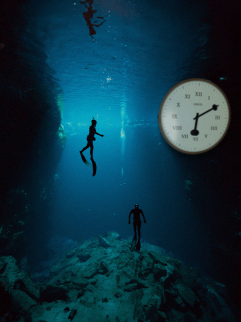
**6:10**
